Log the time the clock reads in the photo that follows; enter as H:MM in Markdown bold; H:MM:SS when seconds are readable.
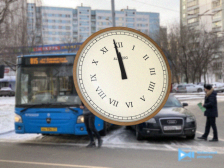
**11:59**
